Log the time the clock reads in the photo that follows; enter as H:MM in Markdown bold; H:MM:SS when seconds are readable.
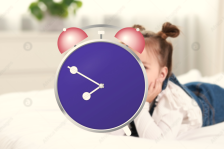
**7:50**
